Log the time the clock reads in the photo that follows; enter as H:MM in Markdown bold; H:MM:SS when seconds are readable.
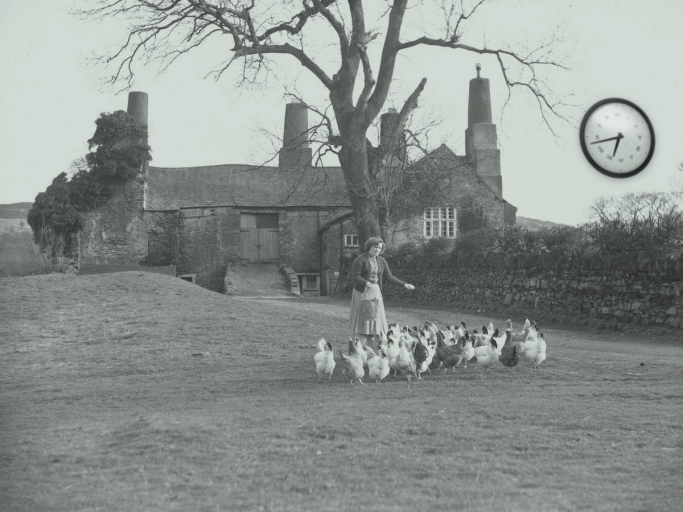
**6:43**
